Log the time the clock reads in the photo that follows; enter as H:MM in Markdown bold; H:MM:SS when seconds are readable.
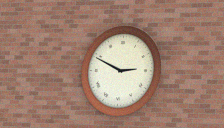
**2:49**
